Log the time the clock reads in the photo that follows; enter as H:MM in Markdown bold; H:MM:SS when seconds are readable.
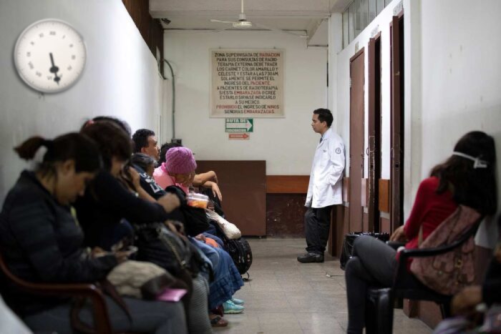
**5:27**
